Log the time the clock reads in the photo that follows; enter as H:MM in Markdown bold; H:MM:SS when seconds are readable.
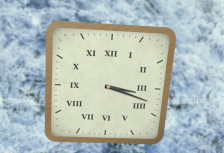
**3:18**
